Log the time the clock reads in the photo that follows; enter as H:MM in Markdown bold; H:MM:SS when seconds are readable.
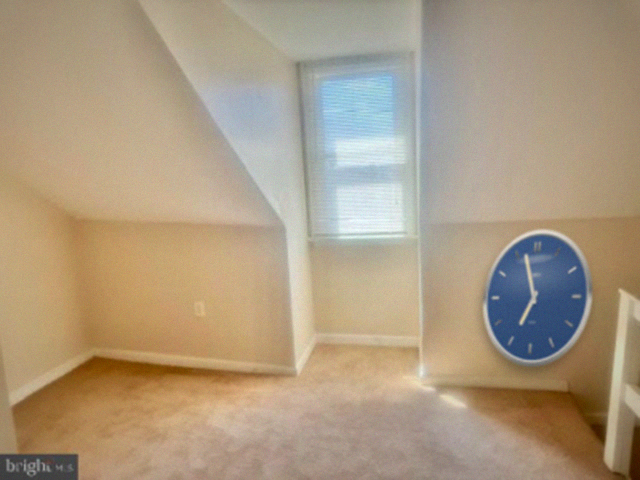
**6:57**
